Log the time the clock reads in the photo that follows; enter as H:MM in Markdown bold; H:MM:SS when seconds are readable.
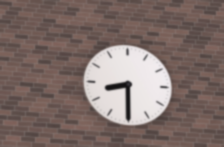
**8:30**
